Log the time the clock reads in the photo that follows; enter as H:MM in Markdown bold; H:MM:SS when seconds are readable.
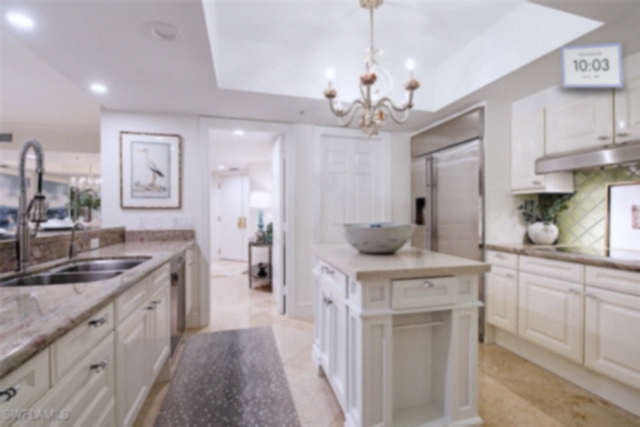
**10:03**
